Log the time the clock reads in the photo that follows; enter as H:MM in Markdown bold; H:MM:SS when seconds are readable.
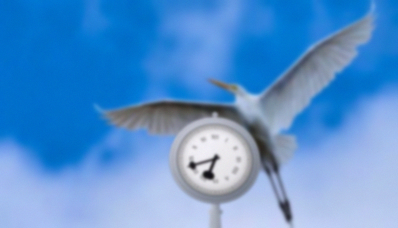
**6:42**
